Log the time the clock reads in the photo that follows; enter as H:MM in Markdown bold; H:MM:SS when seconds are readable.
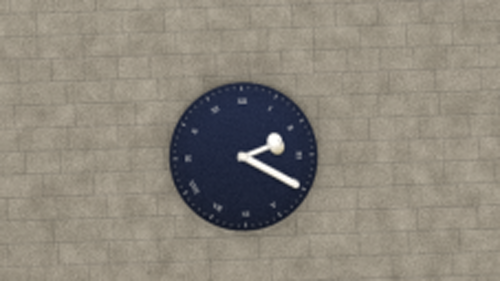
**2:20**
